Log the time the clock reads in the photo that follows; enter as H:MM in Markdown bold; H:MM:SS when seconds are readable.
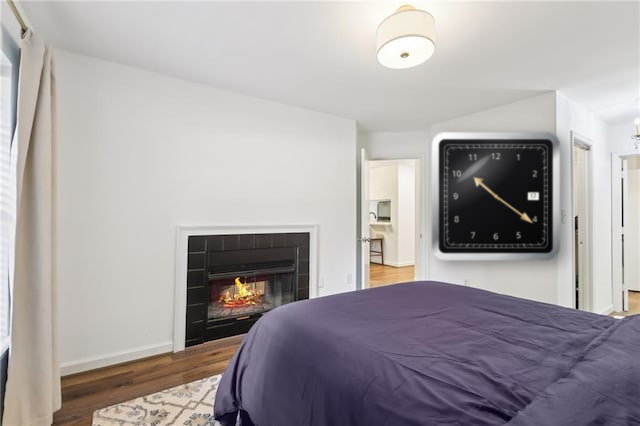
**10:21**
